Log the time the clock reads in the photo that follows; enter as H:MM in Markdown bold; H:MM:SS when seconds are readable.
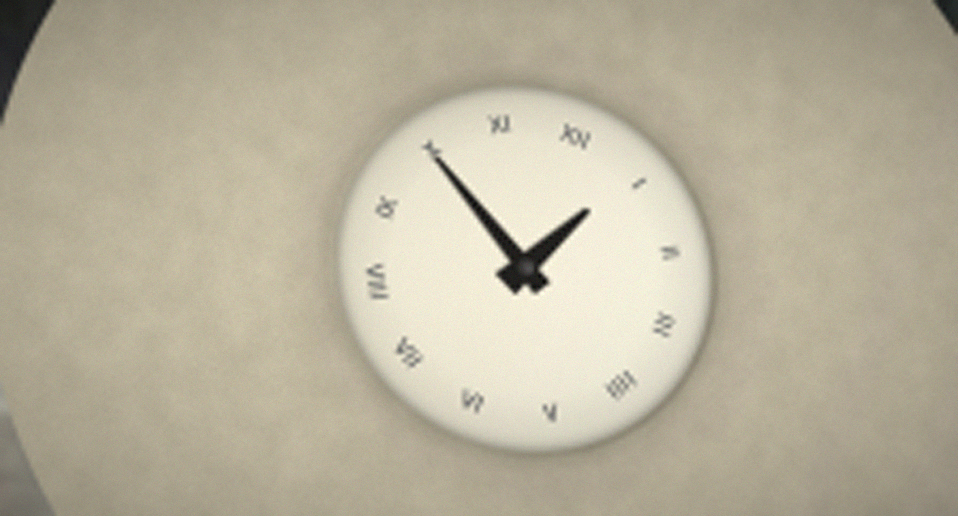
**12:50**
